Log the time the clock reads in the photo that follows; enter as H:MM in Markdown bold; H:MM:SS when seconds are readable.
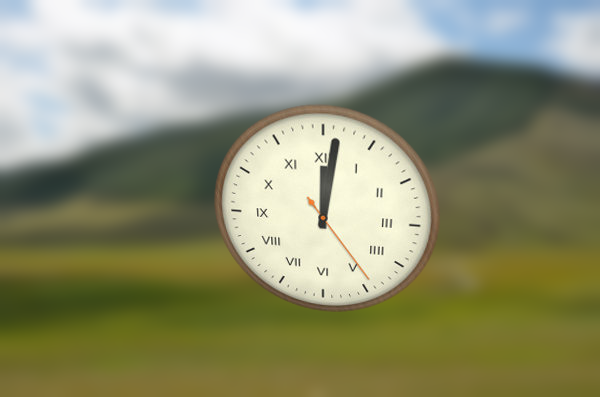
**12:01:24**
